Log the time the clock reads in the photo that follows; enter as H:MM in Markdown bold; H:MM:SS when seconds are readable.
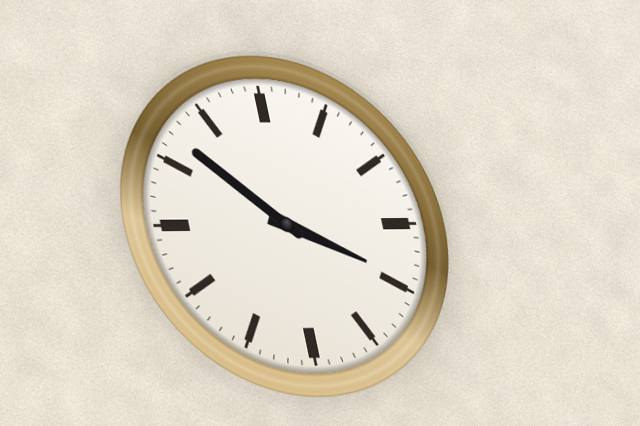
**3:52**
